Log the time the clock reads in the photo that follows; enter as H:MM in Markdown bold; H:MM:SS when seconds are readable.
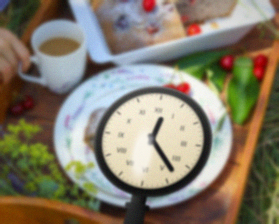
**12:23**
